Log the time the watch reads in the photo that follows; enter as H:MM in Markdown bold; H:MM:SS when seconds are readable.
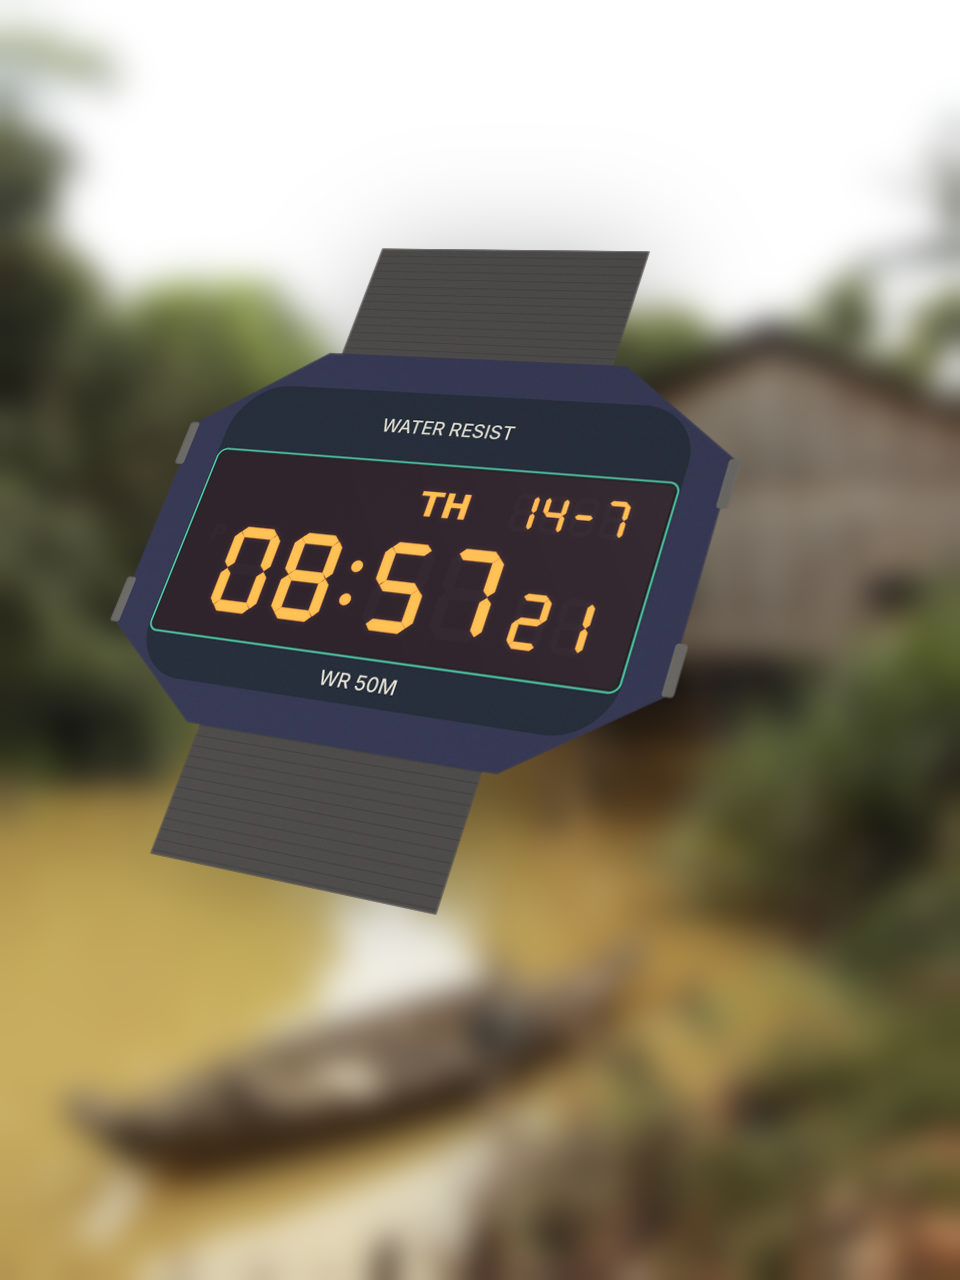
**8:57:21**
